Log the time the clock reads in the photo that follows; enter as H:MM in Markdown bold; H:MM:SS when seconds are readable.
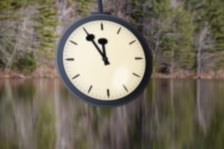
**11:55**
